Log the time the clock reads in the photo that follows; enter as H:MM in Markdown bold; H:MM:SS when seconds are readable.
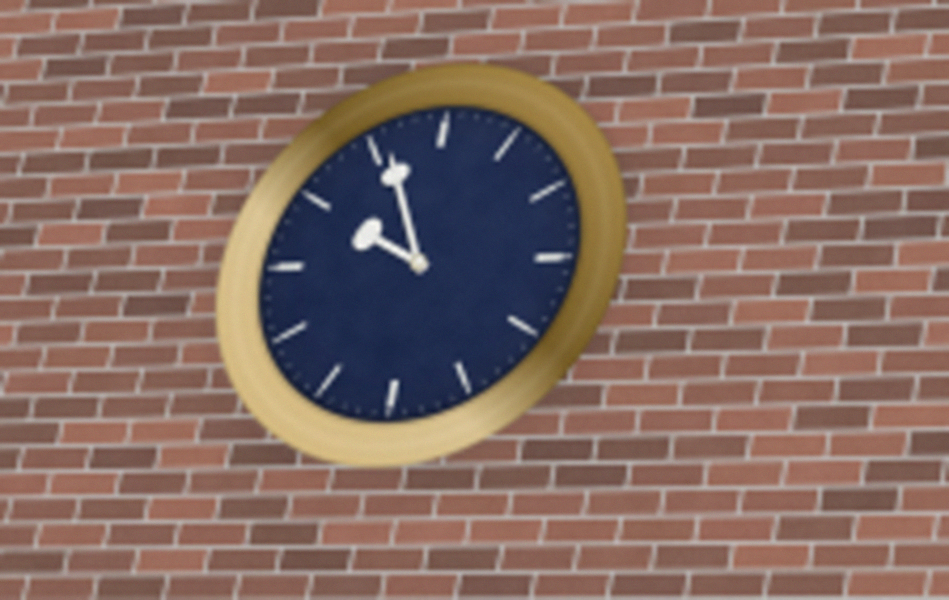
**9:56**
